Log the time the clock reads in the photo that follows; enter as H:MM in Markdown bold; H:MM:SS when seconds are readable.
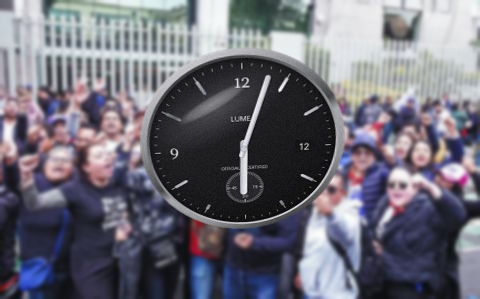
**6:03**
